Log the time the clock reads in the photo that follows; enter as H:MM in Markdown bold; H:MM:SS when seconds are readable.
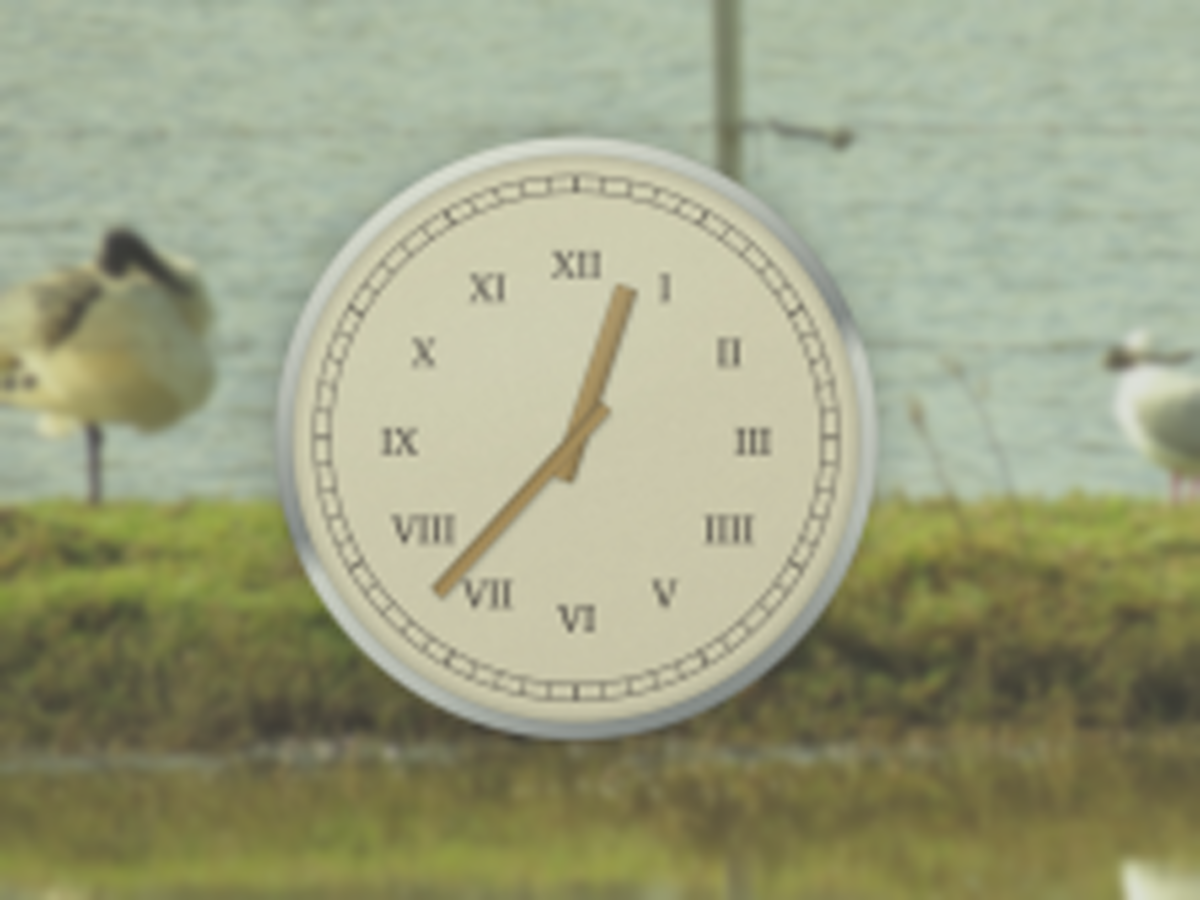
**12:37**
